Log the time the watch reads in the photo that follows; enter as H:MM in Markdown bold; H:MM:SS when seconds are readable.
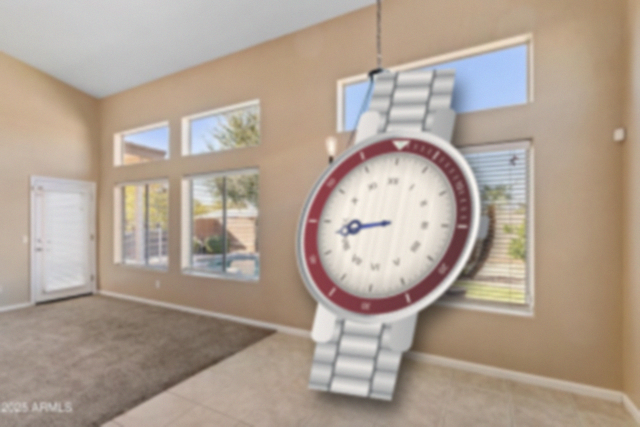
**8:43**
